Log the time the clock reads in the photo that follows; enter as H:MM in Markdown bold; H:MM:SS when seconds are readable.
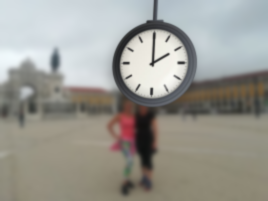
**2:00**
